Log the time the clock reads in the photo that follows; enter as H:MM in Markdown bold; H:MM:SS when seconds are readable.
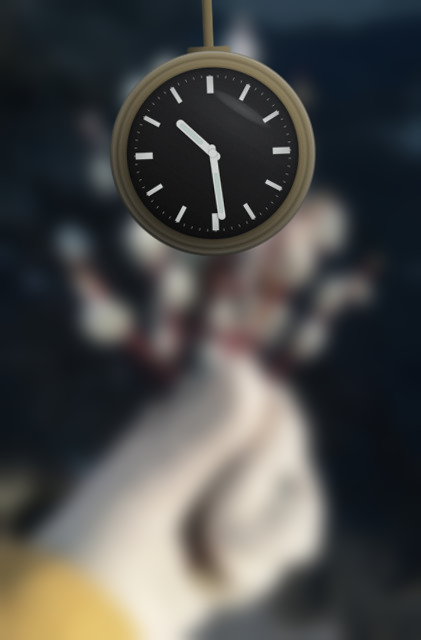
**10:29**
